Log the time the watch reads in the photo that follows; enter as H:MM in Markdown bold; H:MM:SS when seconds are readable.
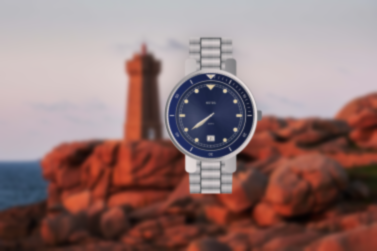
**7:39**
